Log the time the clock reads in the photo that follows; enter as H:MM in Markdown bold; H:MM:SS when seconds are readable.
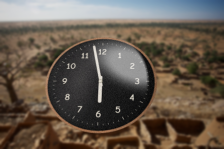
**5:58**
